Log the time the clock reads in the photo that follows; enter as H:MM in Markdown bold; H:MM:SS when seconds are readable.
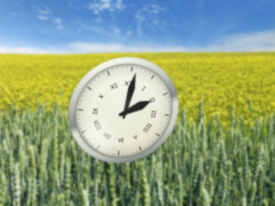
**2:01**
